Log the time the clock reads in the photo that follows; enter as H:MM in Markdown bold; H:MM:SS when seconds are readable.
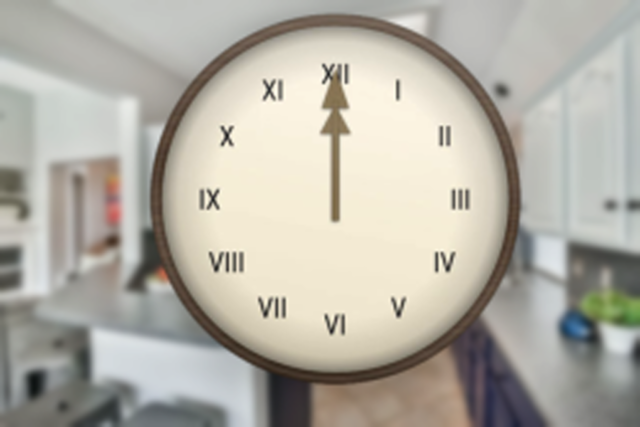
**12:00**
